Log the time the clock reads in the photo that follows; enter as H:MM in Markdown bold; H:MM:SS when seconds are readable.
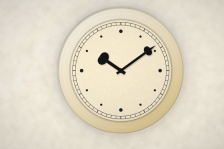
**10:09**
